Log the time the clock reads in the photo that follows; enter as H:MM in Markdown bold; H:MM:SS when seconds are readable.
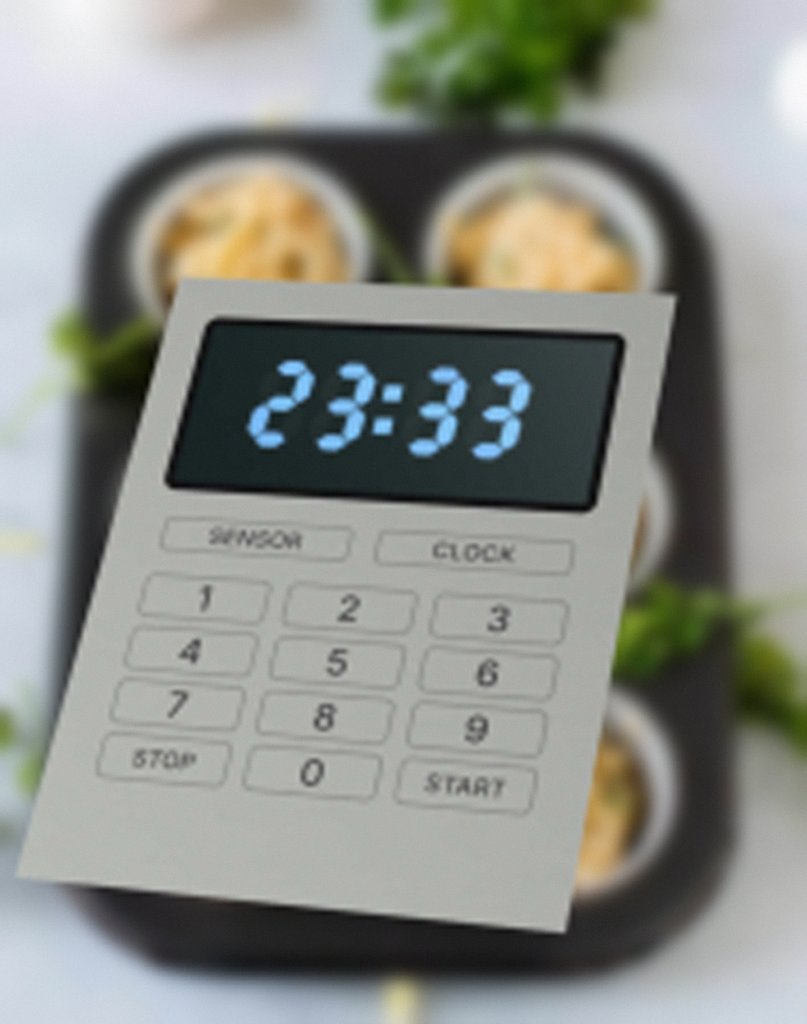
**23:33**
